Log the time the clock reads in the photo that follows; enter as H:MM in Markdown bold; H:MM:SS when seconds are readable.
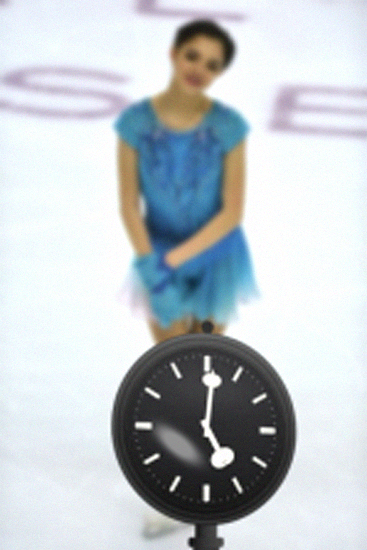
**5:01**
